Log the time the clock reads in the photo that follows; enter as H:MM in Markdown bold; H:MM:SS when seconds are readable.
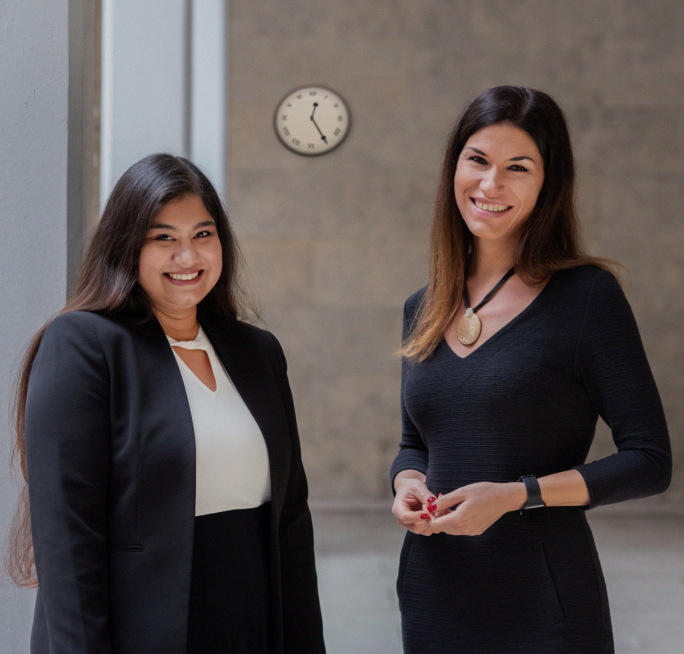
**12:25**
